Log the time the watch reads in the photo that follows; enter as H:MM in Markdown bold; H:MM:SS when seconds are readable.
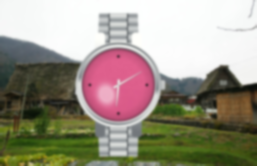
**6:10**
